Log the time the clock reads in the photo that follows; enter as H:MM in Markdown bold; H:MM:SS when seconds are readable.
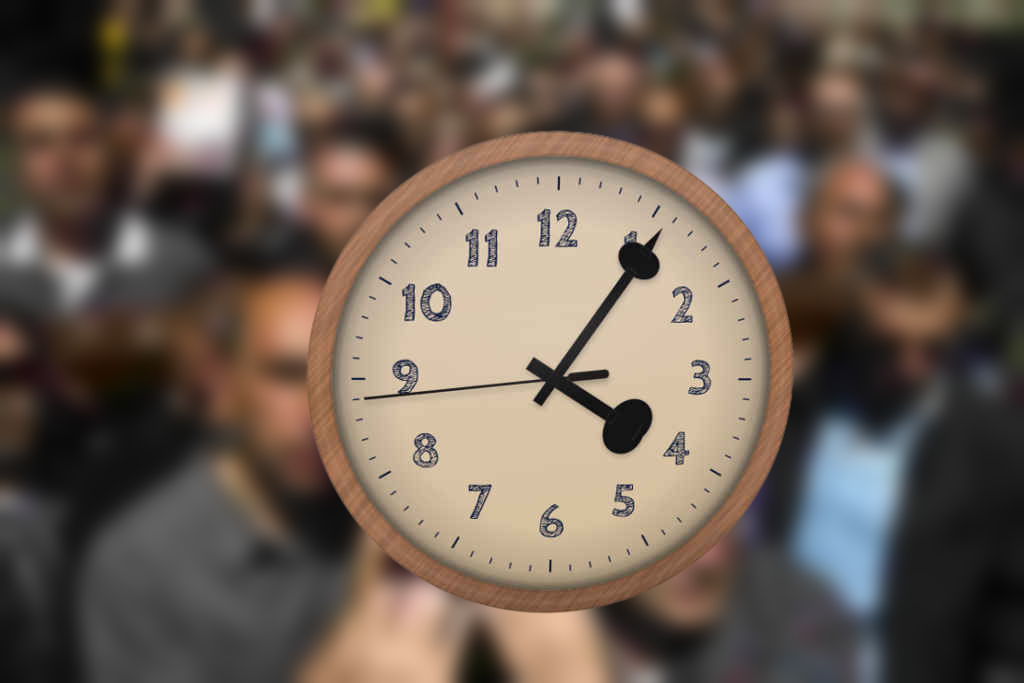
**4:05:44**
